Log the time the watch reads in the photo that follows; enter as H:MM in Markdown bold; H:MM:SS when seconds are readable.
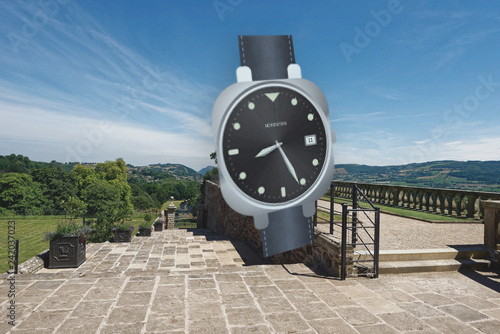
**8:26**
